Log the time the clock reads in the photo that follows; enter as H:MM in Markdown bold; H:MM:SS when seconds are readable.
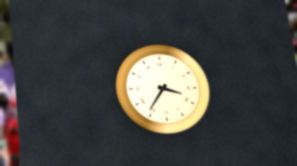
**3:36**
